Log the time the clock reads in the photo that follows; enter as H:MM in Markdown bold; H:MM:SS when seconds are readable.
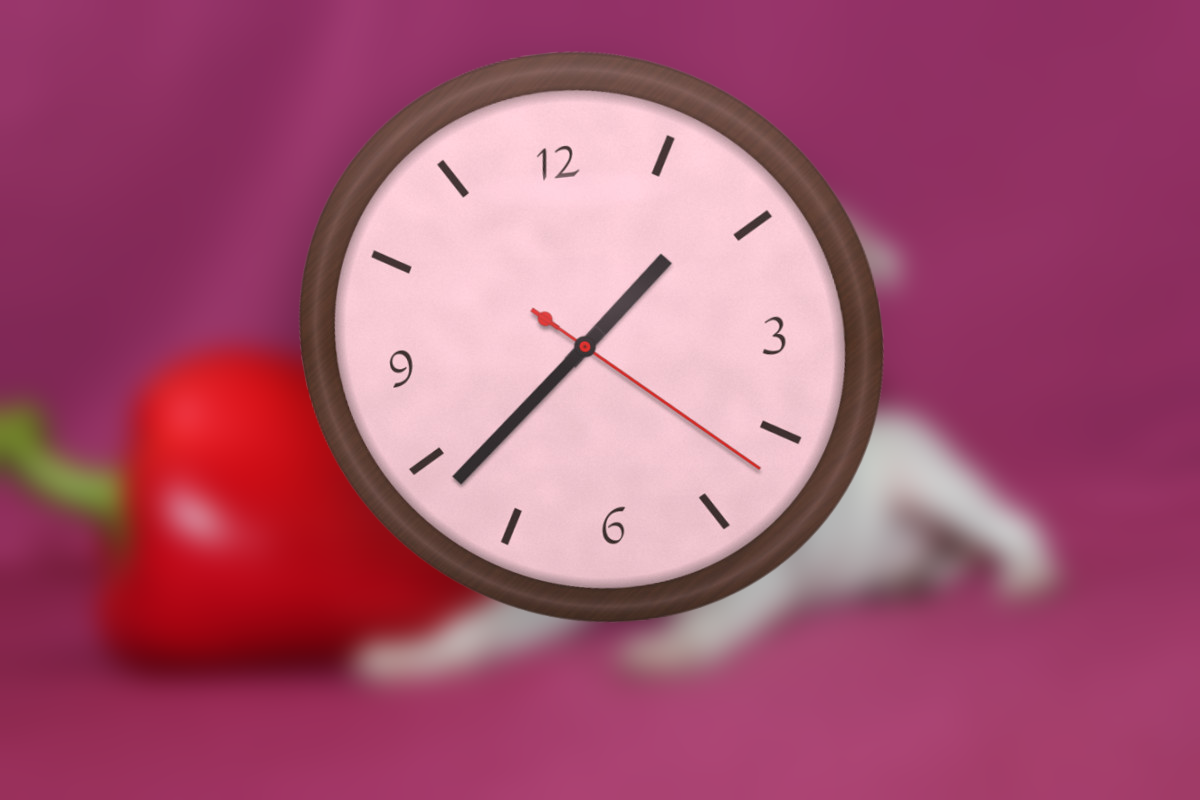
**1:38:22**
